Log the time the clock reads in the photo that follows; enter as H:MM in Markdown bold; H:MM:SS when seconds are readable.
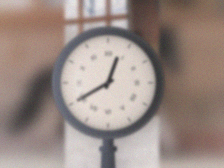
**12:40**
